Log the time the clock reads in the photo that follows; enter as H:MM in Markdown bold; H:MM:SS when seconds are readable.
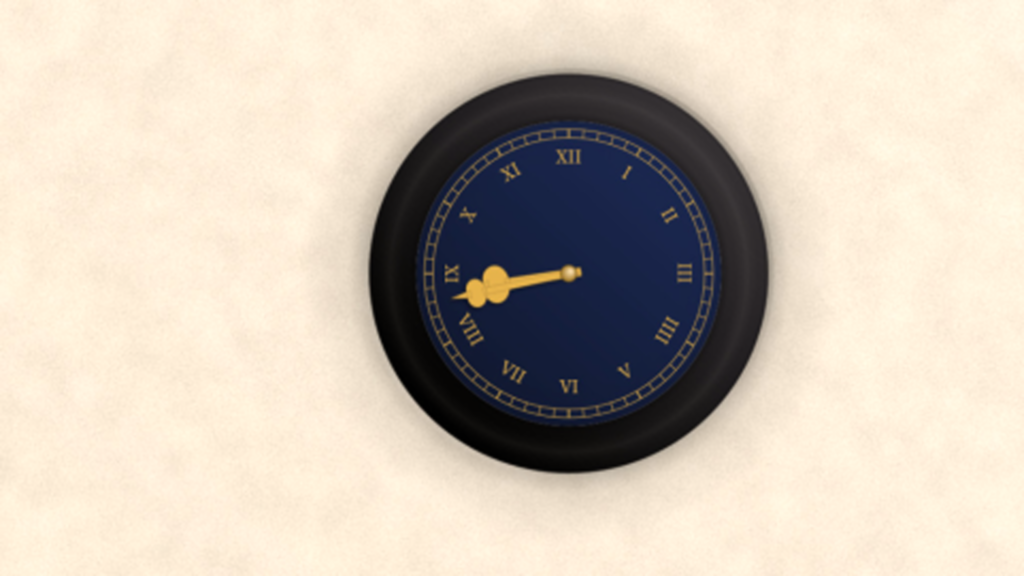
**8:43**
